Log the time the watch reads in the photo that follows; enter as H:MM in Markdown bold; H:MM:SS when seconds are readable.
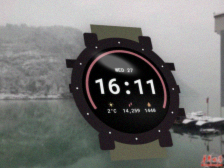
**16:11**
